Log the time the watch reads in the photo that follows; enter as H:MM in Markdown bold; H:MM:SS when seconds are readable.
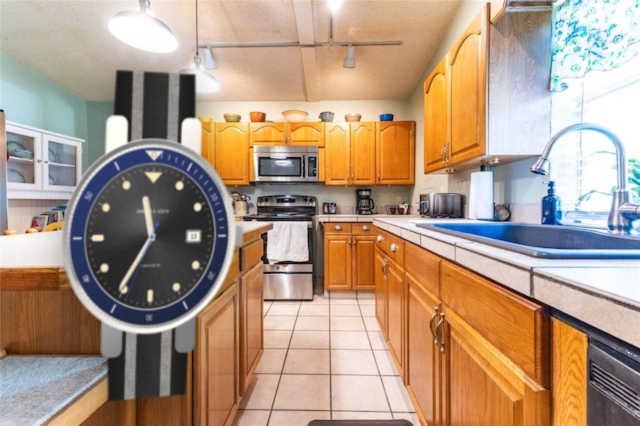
**11:35:34**
